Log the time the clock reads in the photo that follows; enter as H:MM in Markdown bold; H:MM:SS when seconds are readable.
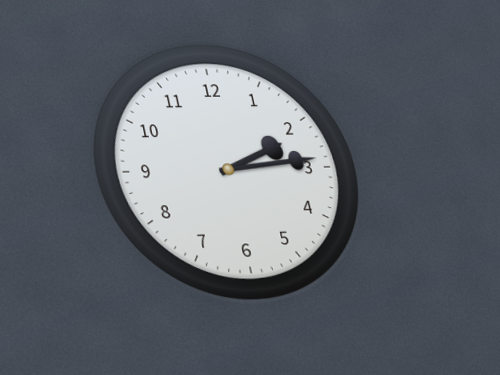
**2:14**
